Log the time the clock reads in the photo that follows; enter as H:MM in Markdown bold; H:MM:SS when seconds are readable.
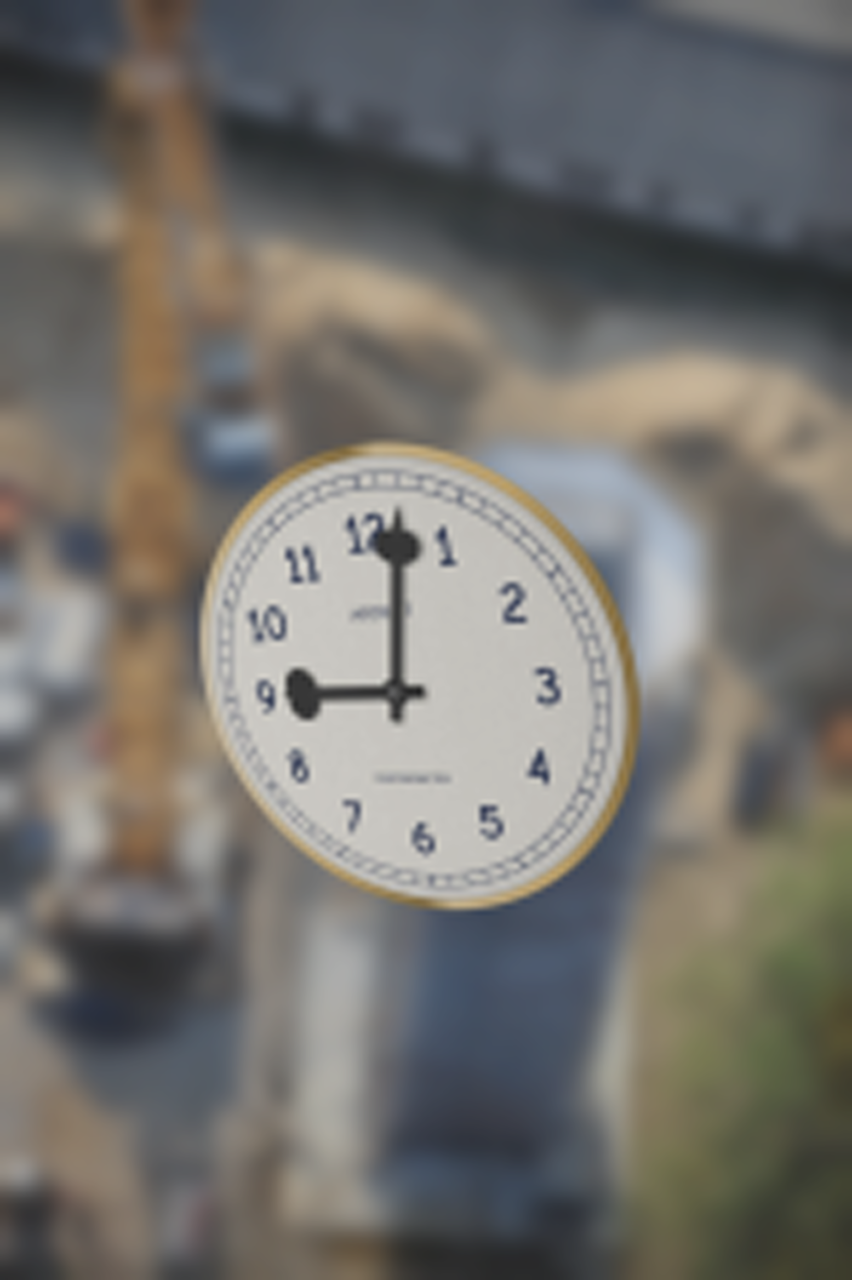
**9:02**
